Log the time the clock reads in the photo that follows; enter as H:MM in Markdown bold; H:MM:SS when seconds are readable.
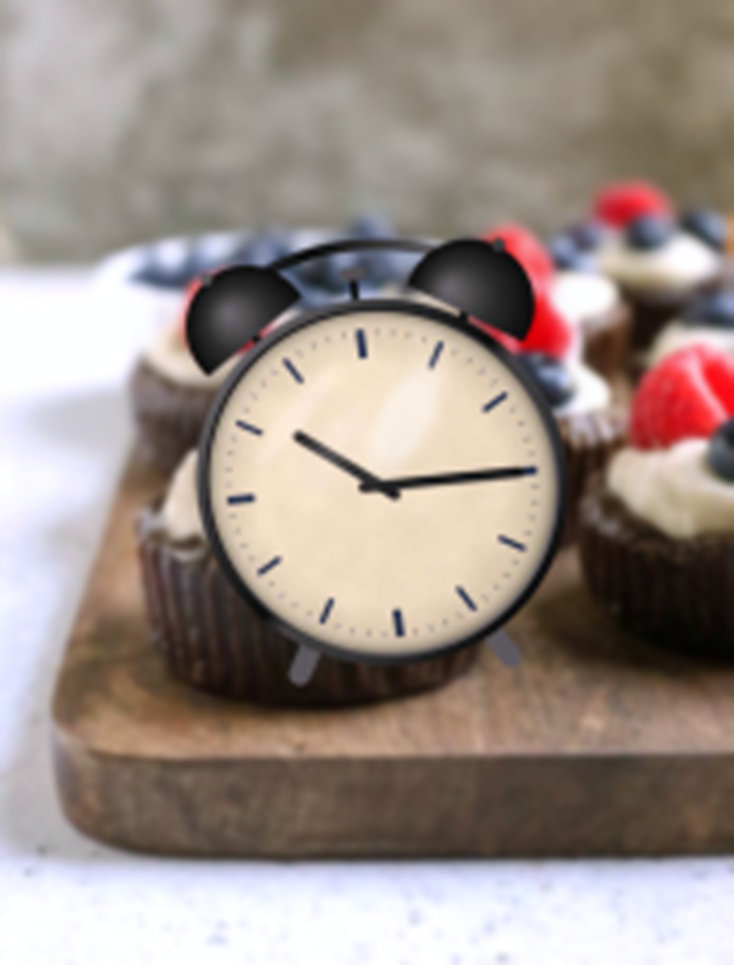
**10:15**
